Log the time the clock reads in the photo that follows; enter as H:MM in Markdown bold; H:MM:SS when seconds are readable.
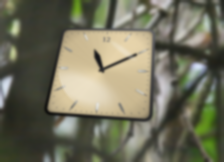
**11:10**
